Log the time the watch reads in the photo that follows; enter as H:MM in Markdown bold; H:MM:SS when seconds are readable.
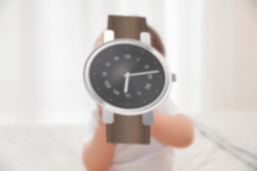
**6:13**
